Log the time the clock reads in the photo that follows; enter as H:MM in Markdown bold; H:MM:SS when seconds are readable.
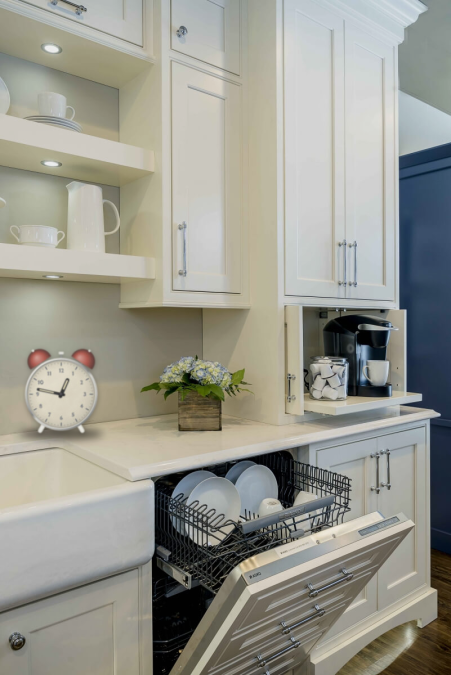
**12:47**
